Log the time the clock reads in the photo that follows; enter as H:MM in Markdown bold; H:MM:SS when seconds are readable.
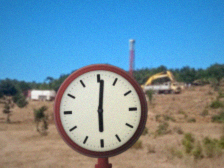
**6:01**
